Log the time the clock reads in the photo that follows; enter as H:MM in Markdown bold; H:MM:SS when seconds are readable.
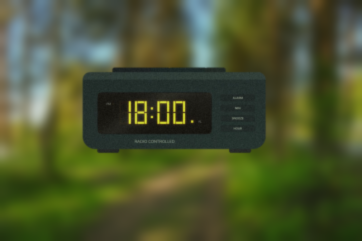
**18:00**
